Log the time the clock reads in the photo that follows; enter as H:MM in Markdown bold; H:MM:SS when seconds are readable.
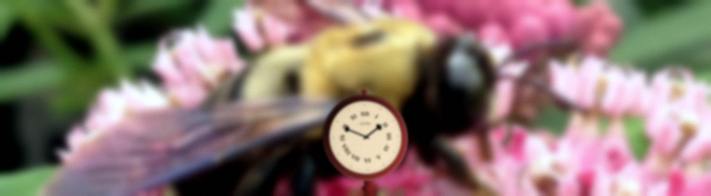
**1:49**
